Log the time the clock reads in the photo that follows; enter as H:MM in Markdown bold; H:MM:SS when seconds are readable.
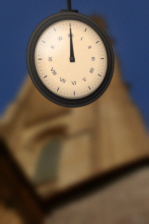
**12:00**
